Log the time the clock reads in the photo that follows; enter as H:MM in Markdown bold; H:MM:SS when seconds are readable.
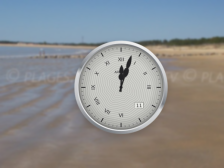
**12:03**
